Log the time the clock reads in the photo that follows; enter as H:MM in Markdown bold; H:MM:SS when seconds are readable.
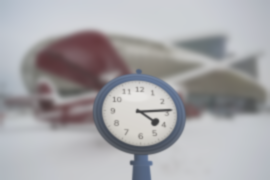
**4:14**
